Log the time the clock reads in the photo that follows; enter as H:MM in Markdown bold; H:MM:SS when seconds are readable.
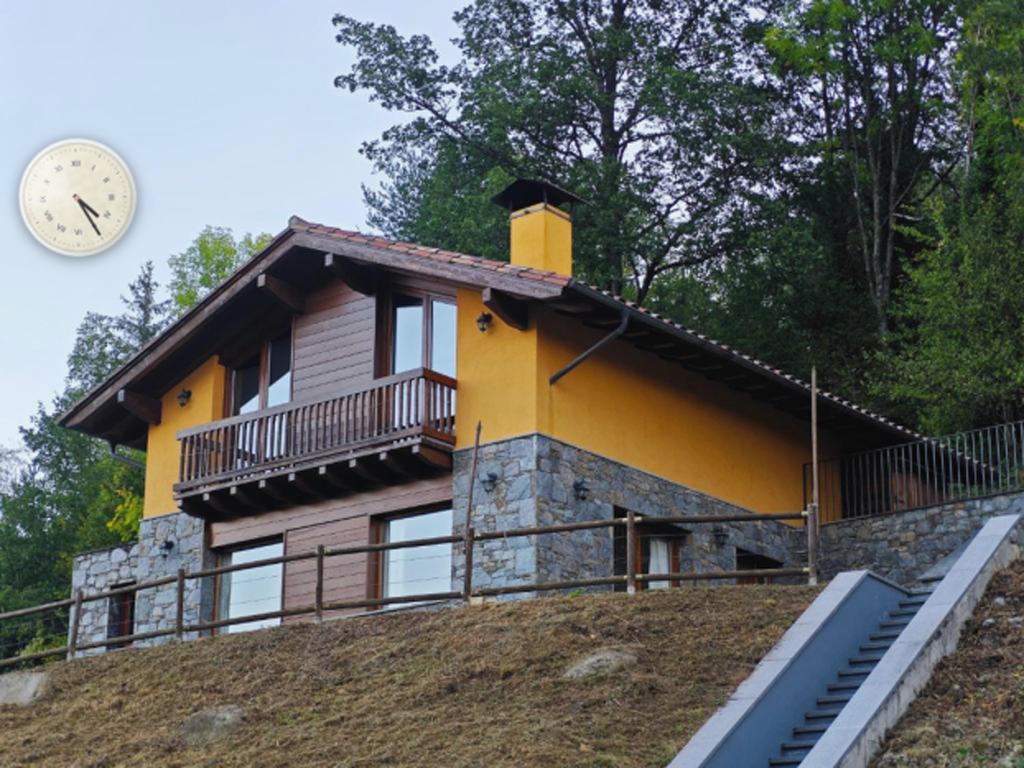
**4:25**
